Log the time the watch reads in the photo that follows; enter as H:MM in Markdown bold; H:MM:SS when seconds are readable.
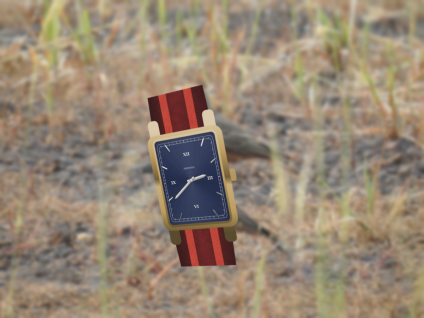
**2:39**
